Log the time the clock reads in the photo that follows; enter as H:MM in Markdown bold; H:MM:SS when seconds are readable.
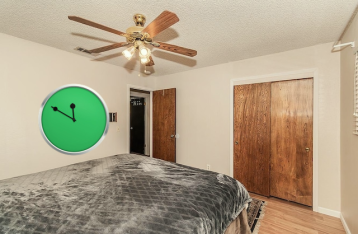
**11:50**
